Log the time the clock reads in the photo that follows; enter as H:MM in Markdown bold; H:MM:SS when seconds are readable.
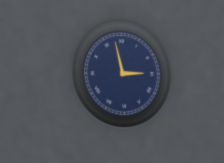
**2:58**
